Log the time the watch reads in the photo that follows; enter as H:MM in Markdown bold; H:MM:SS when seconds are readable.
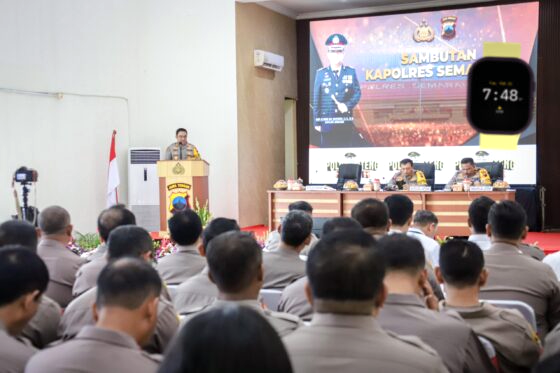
**7:48**
